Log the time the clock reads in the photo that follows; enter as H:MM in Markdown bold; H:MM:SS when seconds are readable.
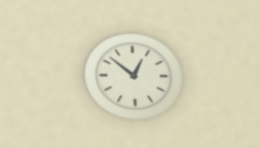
**12:52**
